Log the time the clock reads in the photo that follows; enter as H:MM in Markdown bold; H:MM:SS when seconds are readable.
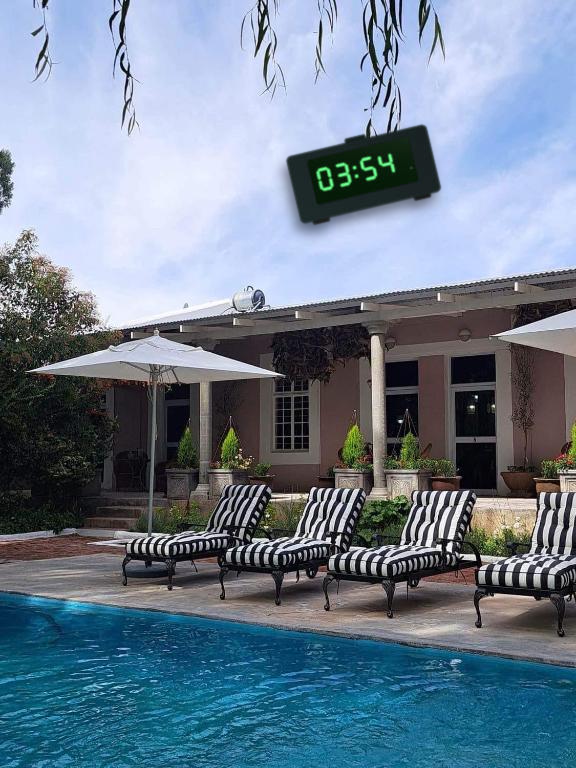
**3:54**
